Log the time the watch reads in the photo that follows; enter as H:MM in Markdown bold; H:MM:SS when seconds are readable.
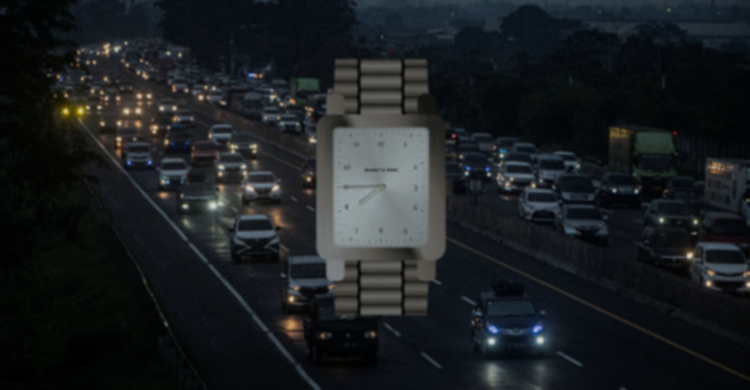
**7:45**
